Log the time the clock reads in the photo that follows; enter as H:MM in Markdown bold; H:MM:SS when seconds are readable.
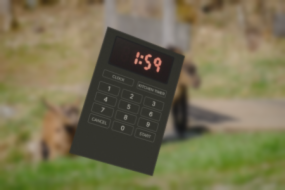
**1:59**
